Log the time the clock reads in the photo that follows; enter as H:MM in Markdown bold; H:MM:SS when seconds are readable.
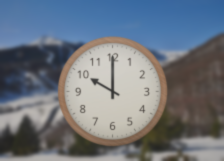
**10:00**
